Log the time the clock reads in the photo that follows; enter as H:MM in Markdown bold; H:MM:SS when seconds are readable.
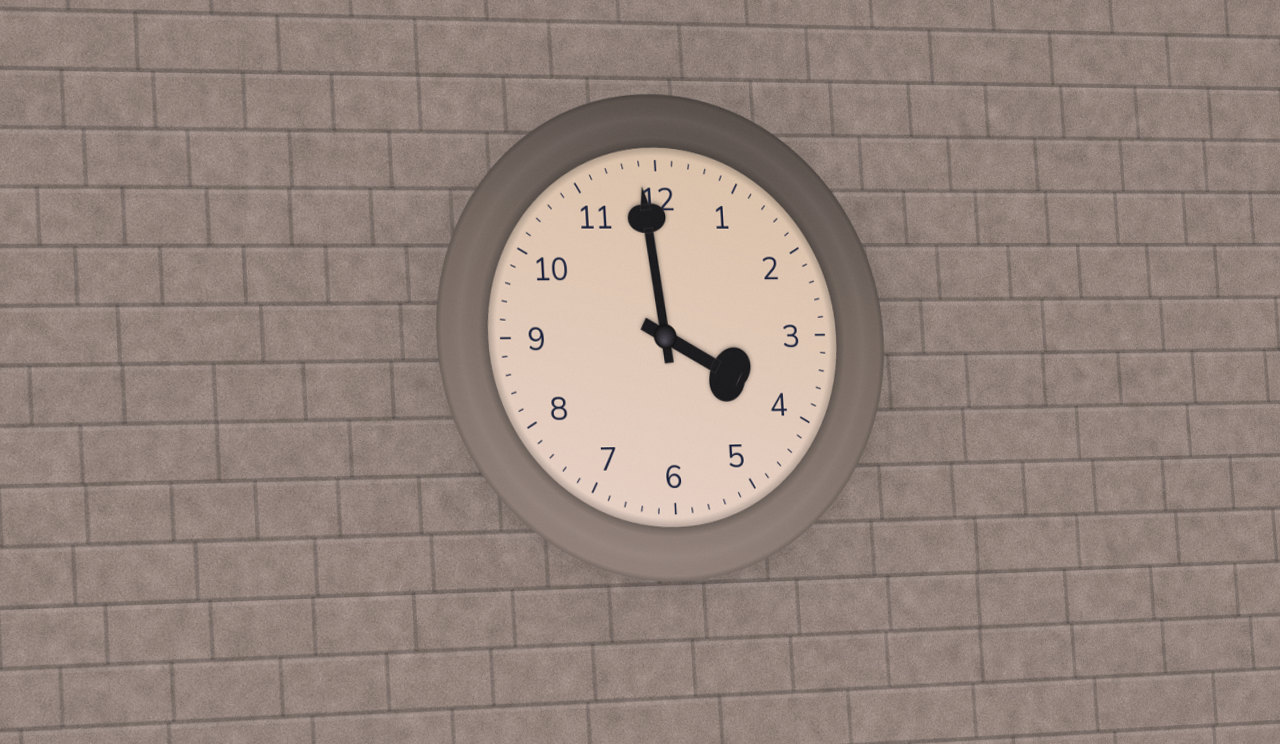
**3:59**
